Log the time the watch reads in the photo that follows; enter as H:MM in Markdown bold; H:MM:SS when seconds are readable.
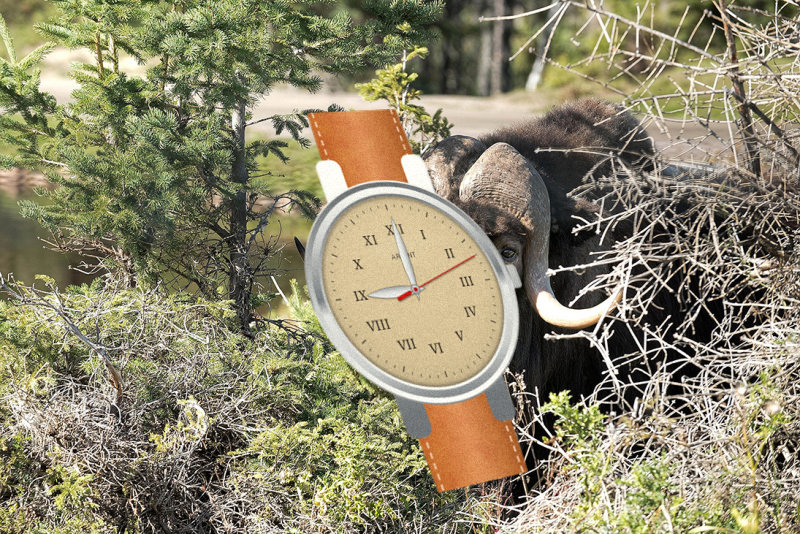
**9:00:12**
